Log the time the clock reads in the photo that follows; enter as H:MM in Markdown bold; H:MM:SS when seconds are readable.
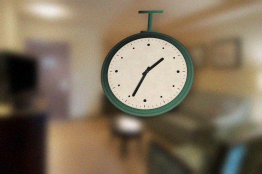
**1:34**
